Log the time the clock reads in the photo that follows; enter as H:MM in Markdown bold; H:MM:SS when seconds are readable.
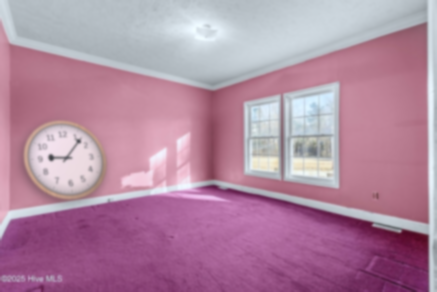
**9:07**
